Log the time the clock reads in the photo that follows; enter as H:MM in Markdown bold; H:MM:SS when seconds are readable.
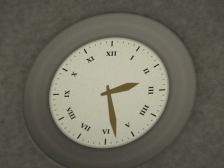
**2:28**
